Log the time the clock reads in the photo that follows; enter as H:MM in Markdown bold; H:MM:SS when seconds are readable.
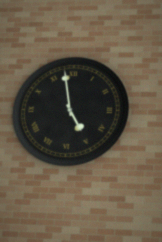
**4:58**
